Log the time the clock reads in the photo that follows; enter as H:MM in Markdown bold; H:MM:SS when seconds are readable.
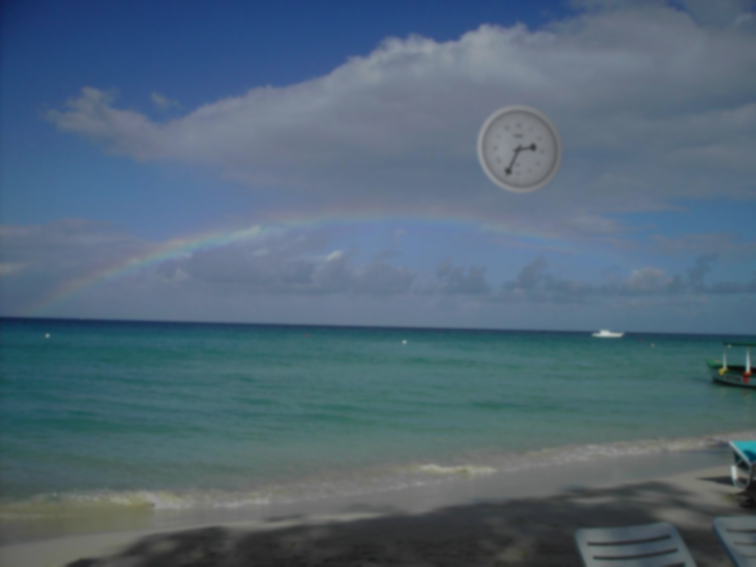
**2:34**
